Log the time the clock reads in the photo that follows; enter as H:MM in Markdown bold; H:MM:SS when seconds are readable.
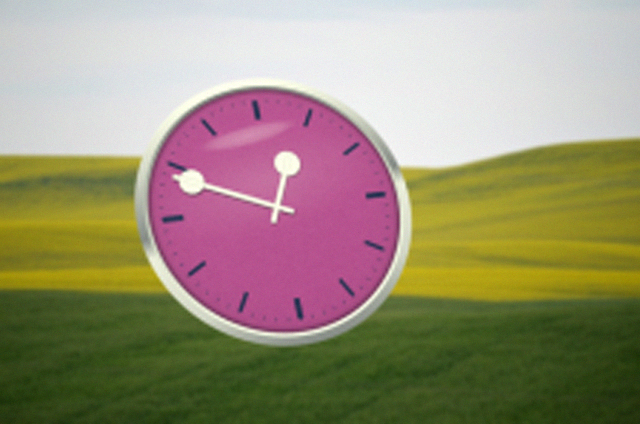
**12:49**
